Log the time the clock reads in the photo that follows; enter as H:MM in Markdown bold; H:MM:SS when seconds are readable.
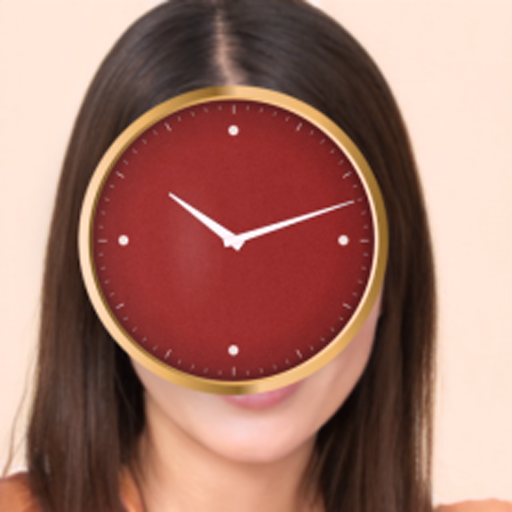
**10:12**
